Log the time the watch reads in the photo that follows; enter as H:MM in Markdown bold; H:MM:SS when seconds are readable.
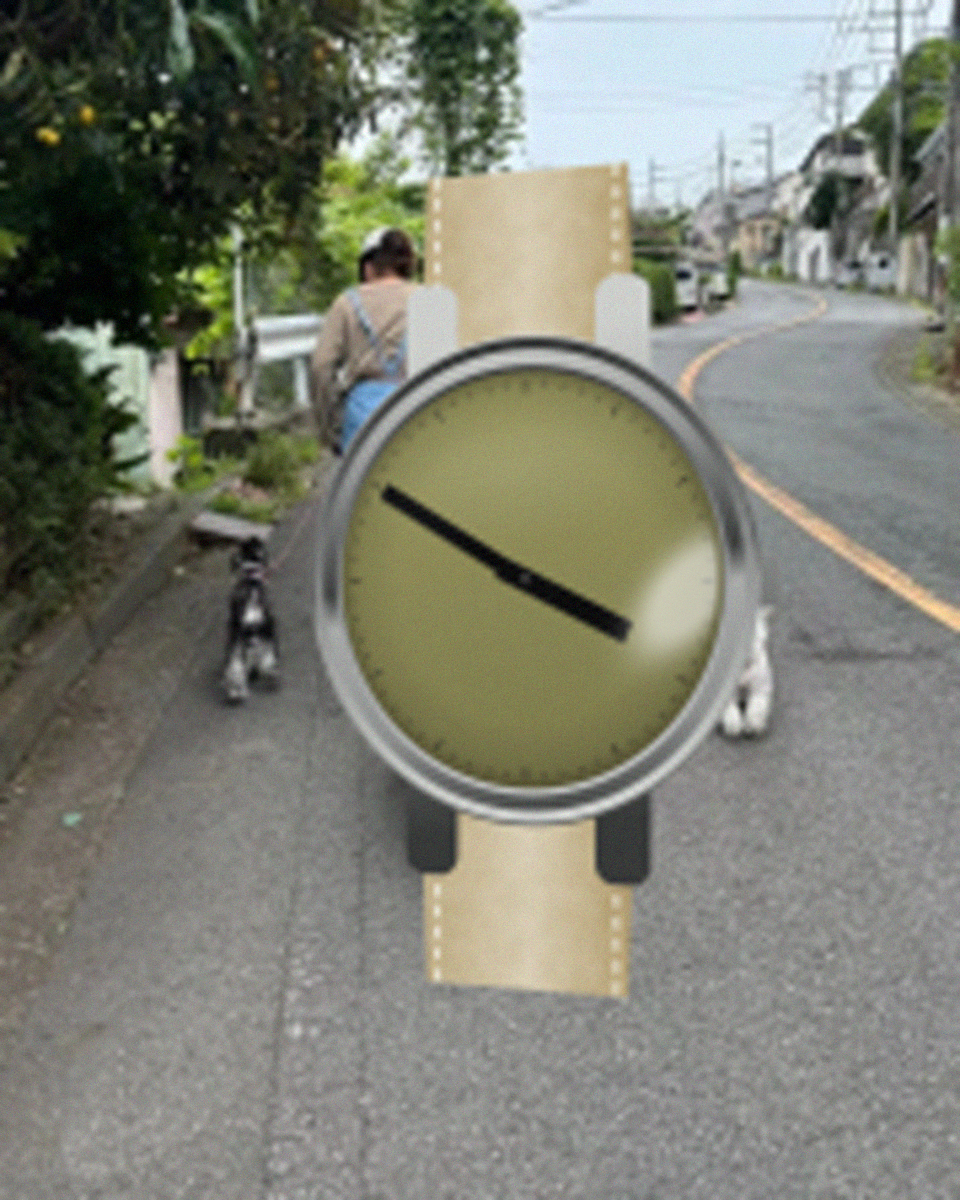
**3:50**
